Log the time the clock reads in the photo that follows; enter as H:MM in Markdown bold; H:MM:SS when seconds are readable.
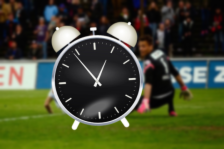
**12:54**
